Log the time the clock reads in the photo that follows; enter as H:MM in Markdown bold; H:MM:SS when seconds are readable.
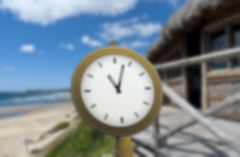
**11:03**
